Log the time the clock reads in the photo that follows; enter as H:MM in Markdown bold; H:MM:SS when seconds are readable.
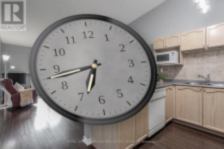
**6:43**
